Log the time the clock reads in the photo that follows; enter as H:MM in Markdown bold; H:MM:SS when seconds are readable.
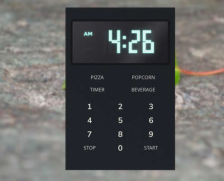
**4:26**
